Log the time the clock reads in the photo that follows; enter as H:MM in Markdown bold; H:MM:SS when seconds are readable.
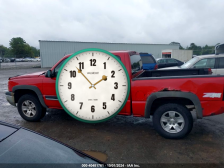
**1:53**
